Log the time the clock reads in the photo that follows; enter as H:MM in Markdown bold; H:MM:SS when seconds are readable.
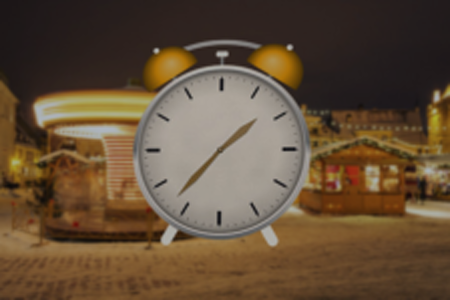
**1:37**
